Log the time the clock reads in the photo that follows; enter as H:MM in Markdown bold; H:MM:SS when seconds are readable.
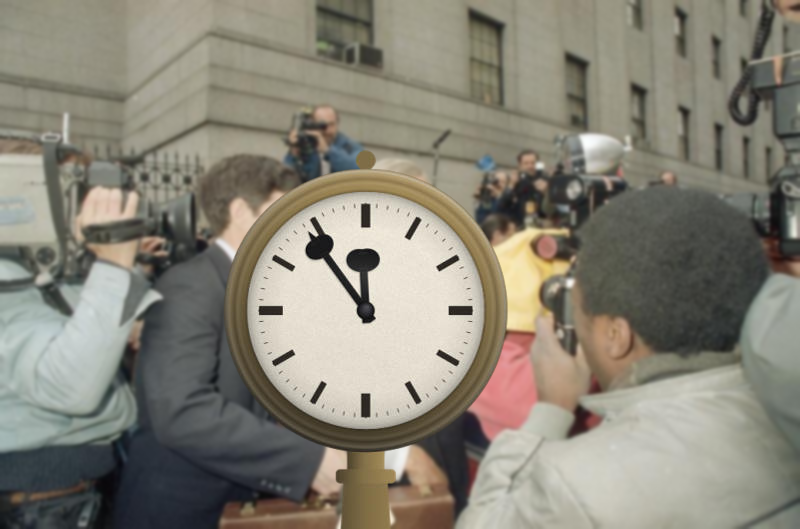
**11:54**
